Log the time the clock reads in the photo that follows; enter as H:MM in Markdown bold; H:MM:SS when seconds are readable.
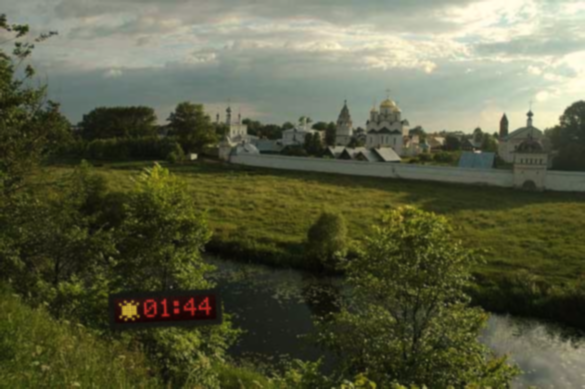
**1:44**
